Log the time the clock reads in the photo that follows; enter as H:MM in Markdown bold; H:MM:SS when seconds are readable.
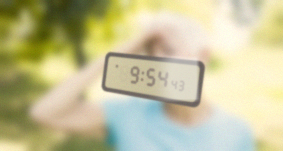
**9:54:43**
